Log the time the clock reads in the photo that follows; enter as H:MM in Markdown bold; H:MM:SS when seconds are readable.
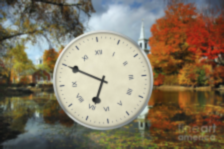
**6:50**
